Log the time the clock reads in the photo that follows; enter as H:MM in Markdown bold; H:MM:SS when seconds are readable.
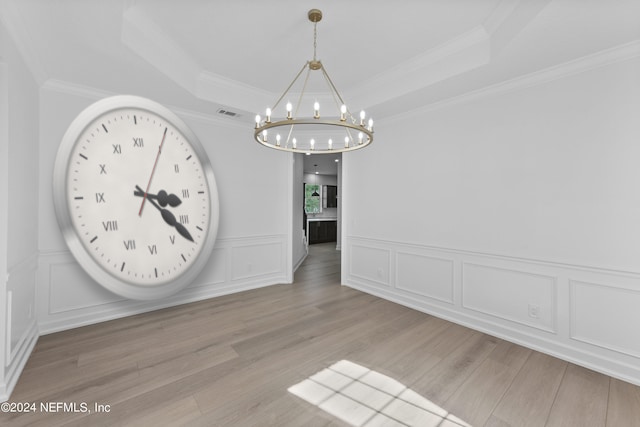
**3:22:05**
